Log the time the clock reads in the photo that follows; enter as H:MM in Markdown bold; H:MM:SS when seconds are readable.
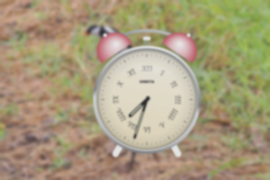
**7:33**
